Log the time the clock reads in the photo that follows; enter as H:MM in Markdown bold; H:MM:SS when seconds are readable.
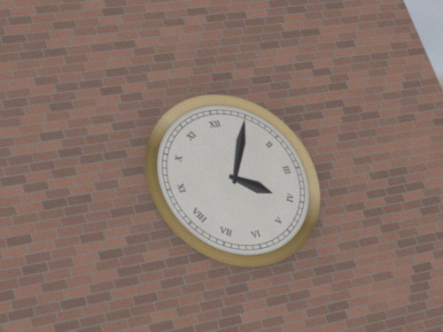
**4:05**
